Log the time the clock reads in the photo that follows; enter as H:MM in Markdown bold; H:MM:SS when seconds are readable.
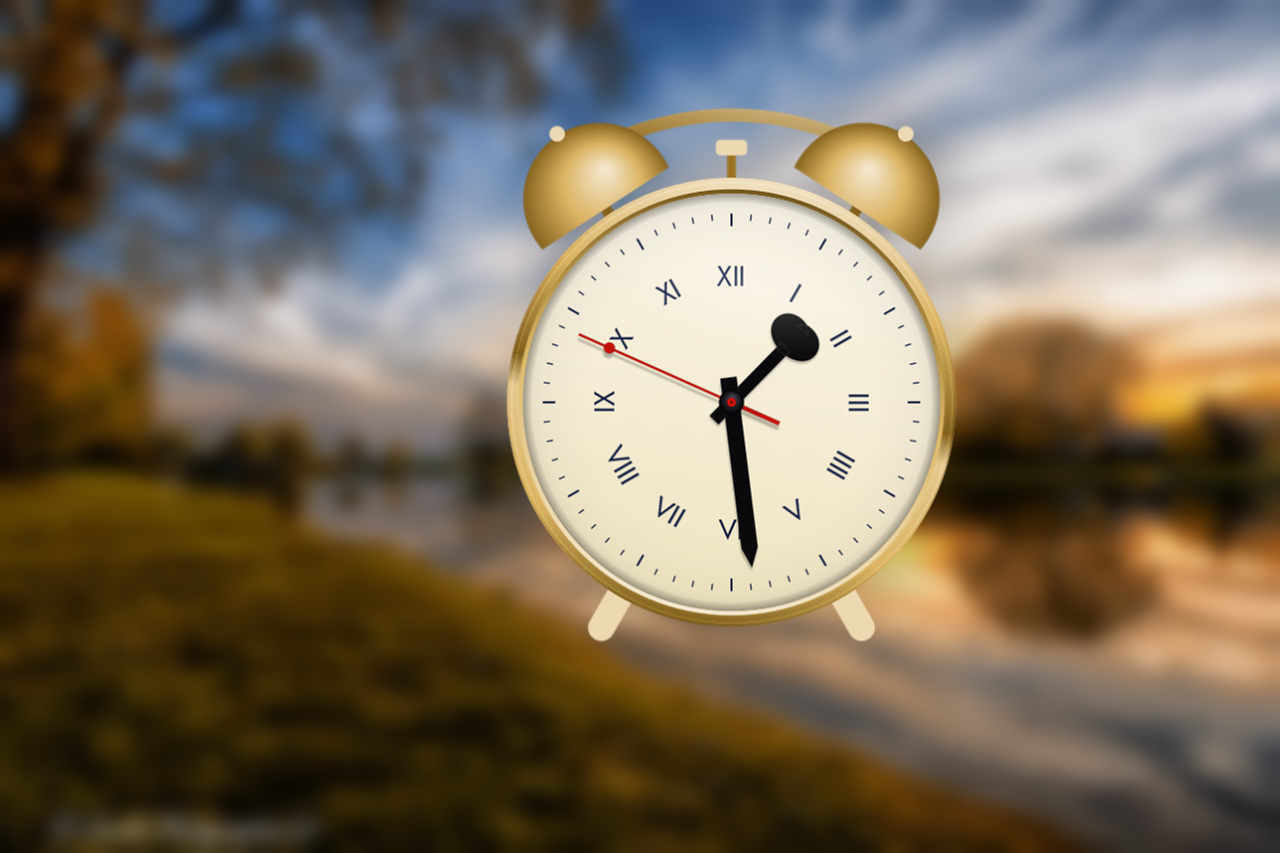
**1:28:49**
